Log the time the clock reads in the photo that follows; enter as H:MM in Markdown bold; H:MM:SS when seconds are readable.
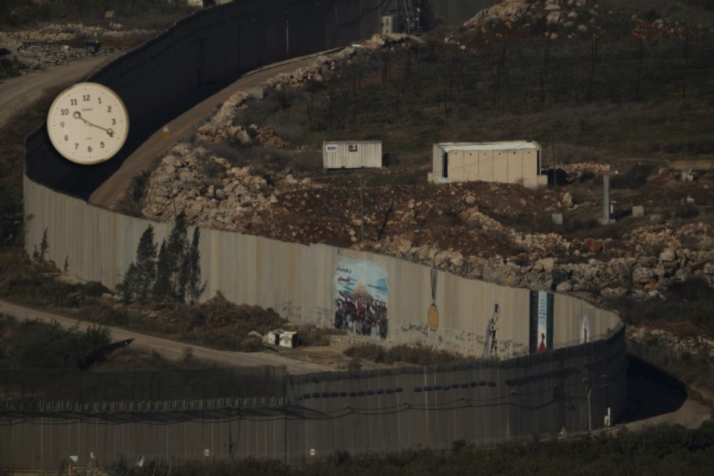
**10:19**
